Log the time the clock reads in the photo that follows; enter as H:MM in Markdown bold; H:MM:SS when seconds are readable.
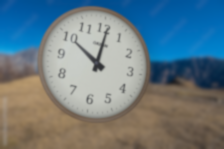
**10:01**
